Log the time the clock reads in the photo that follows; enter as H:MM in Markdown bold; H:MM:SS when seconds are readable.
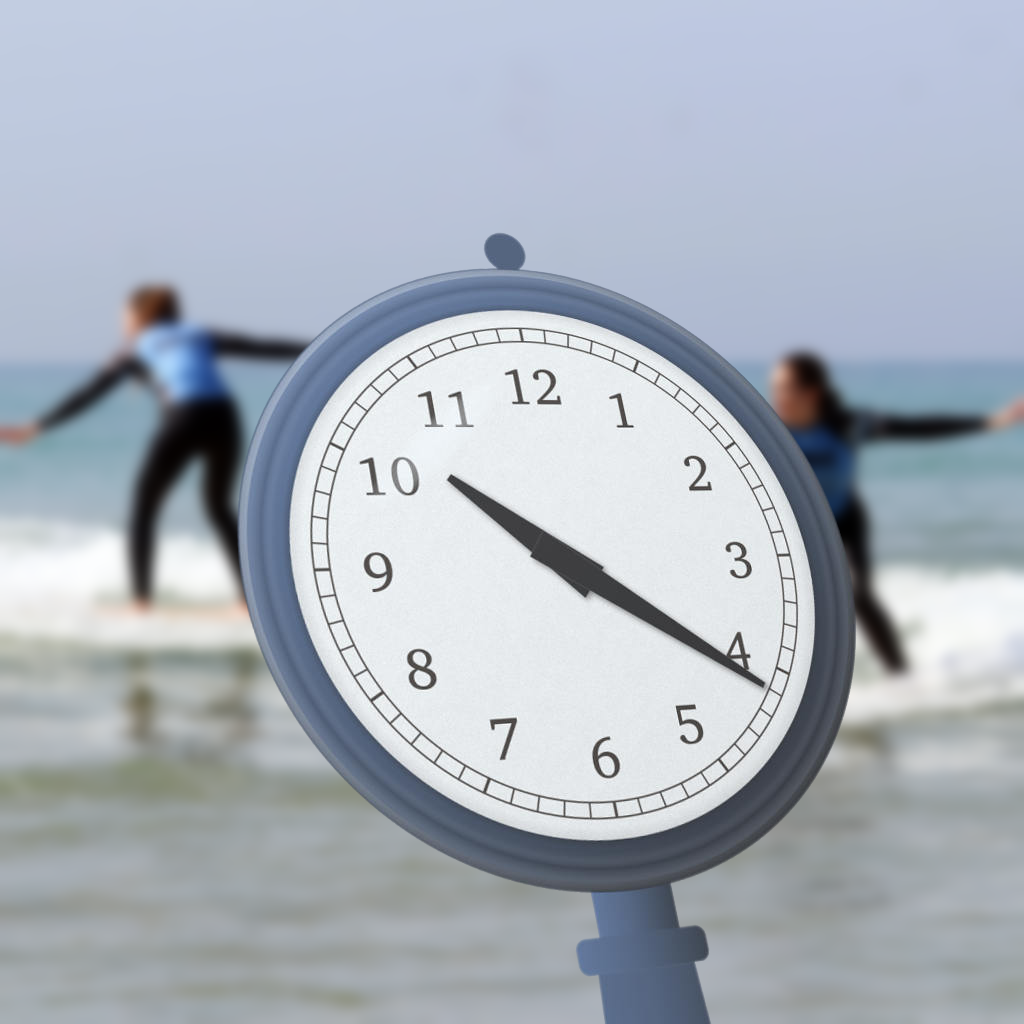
**10:21**
